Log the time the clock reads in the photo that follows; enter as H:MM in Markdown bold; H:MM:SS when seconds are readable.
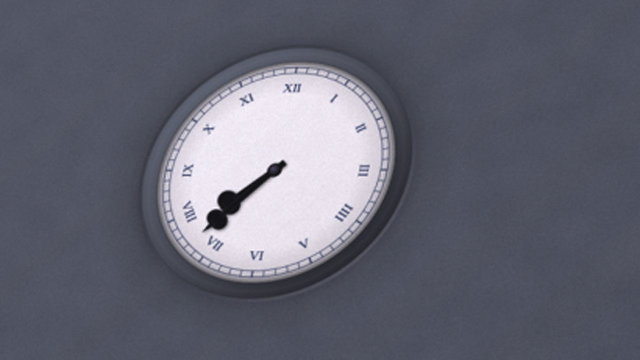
**7:37**
